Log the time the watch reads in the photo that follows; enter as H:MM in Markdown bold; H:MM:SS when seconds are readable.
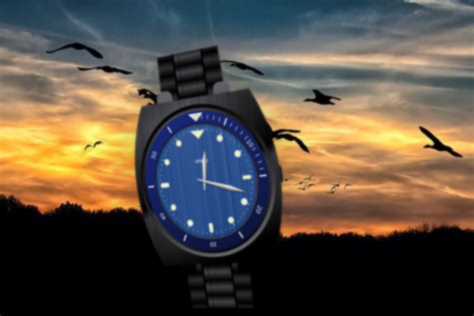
**12:18**
